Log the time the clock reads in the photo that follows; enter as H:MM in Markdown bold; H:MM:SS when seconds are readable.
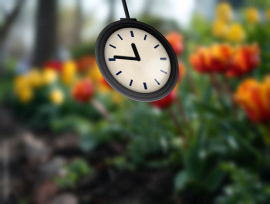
**11:46**
